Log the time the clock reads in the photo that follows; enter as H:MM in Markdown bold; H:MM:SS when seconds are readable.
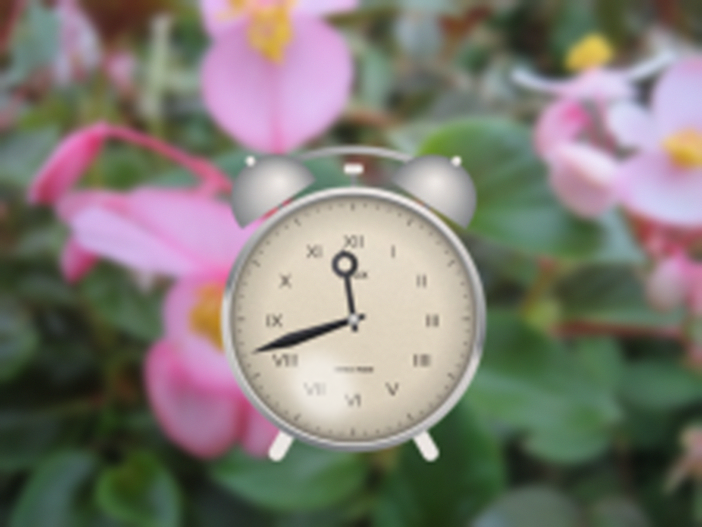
**11:42**
